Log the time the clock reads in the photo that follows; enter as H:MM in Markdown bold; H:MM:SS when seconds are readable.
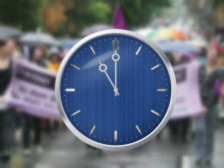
**11:00**
